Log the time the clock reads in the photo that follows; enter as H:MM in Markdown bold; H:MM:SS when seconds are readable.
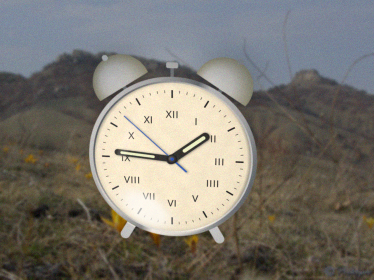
**1:45:52**
